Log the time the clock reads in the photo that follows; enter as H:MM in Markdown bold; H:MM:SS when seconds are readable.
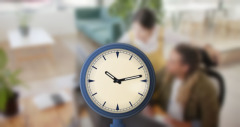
**10:13**
